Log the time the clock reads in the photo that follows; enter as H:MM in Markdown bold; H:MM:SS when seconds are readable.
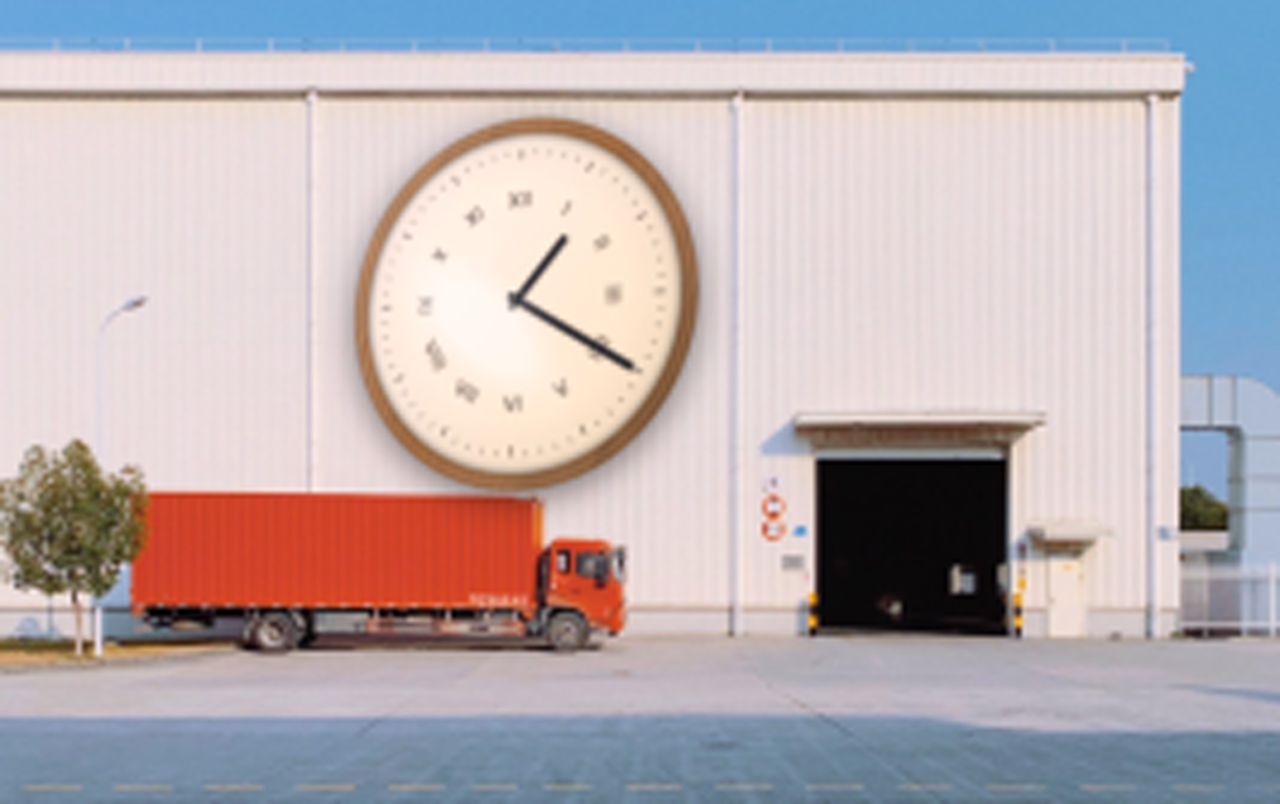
**1:20**
